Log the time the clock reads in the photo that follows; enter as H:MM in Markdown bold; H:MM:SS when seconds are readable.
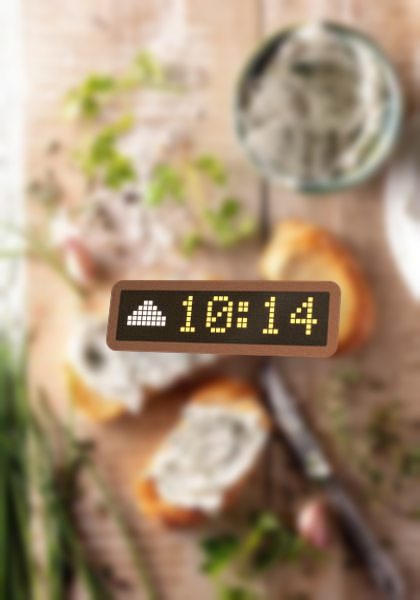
**10:14**
